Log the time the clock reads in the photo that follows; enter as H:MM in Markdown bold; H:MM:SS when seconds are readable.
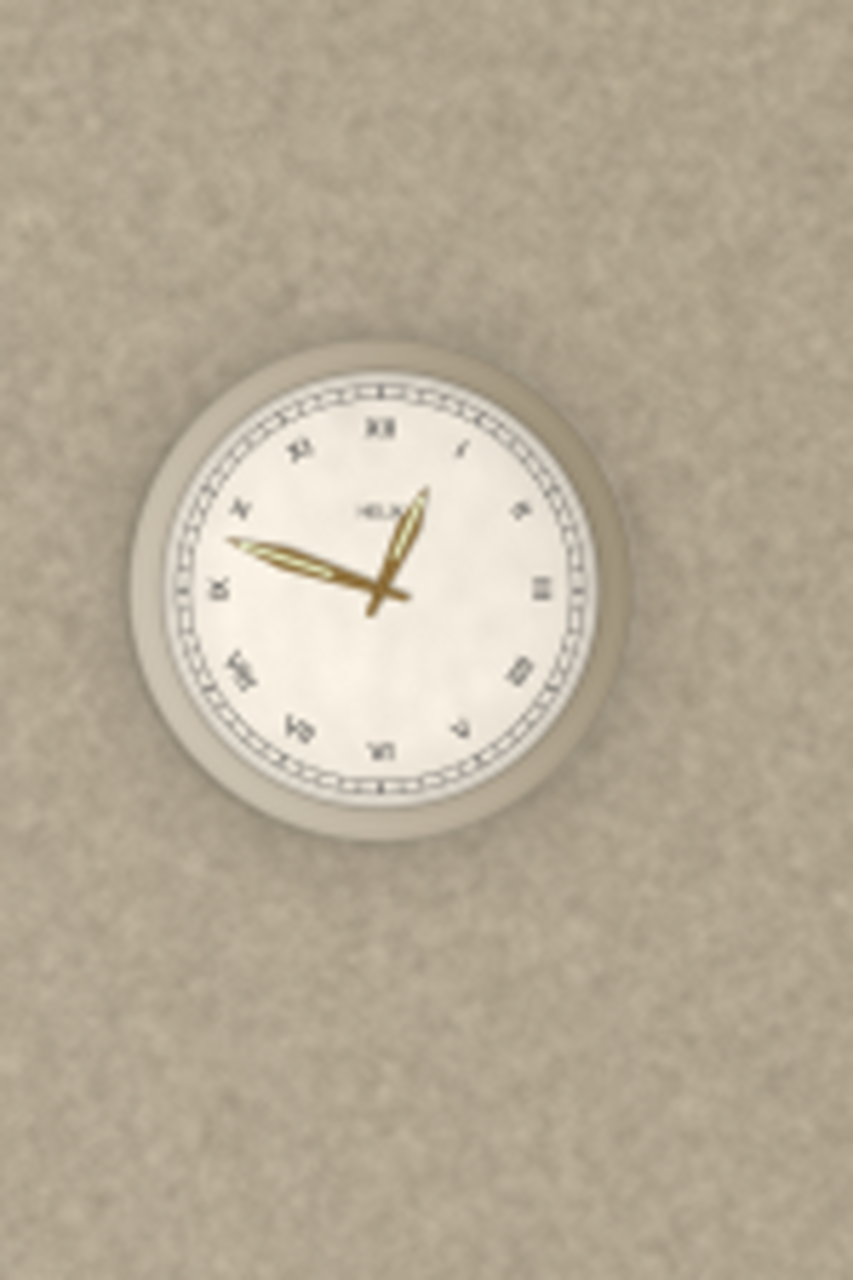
**12:48**
